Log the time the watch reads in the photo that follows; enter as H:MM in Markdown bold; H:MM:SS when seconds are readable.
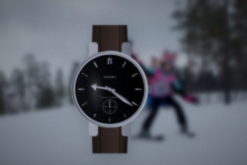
**9:21**
